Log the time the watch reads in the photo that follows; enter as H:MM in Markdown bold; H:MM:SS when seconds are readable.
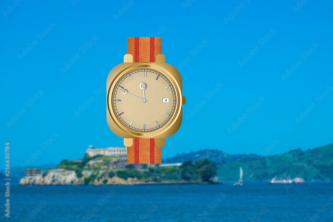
**11:49**
